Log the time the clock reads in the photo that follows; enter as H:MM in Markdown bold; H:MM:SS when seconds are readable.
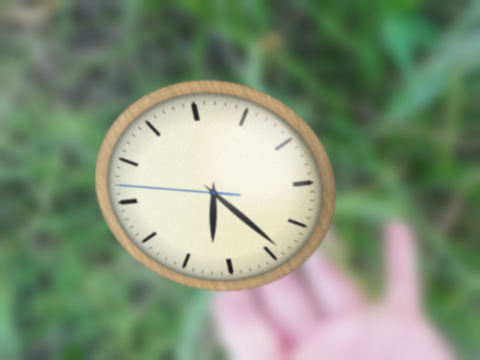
**6:23:47**
